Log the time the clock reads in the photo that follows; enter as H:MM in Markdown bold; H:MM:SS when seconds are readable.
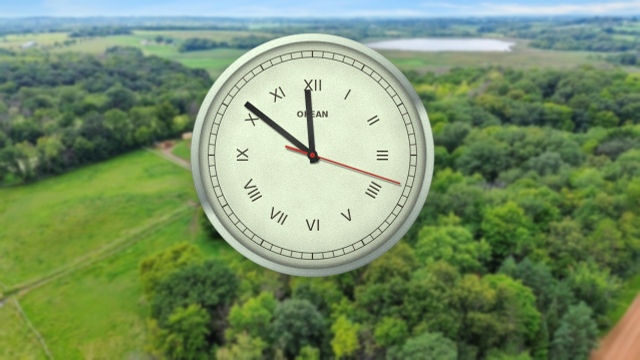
**11:51:18**
